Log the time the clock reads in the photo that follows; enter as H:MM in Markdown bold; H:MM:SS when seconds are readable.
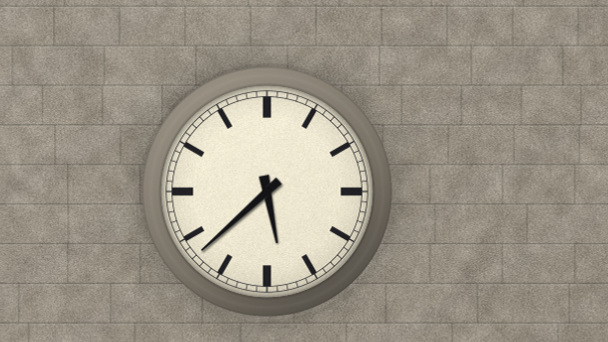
**5:38**
